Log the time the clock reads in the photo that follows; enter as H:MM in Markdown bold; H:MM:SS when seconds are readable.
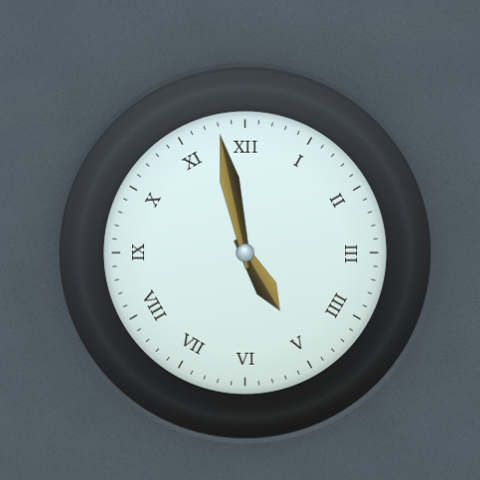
**4:58**
